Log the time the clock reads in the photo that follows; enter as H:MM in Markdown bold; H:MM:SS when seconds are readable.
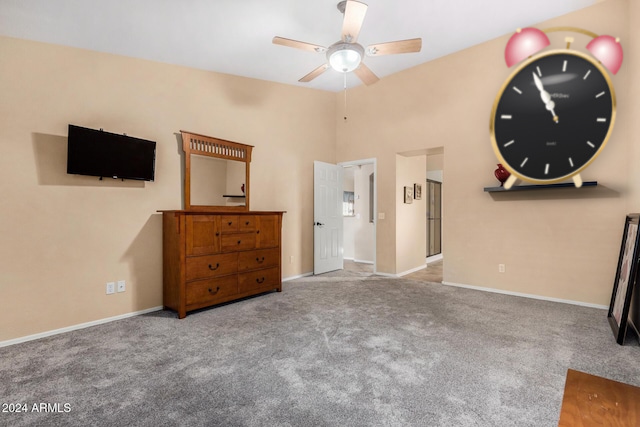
**10:54**
